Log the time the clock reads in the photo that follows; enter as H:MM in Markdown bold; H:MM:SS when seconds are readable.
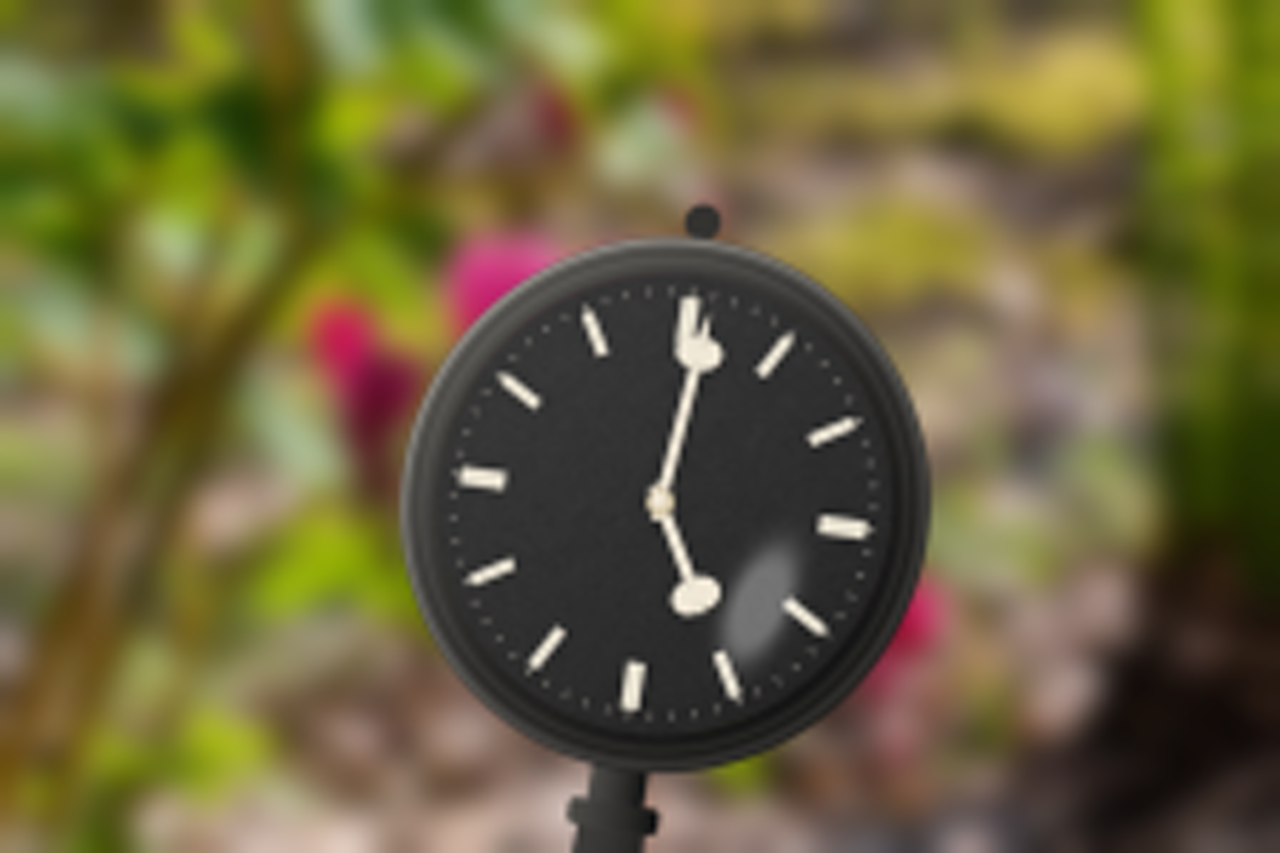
**5:01**
